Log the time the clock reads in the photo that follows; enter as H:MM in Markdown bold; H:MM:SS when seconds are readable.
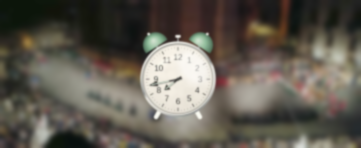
**7:43**
